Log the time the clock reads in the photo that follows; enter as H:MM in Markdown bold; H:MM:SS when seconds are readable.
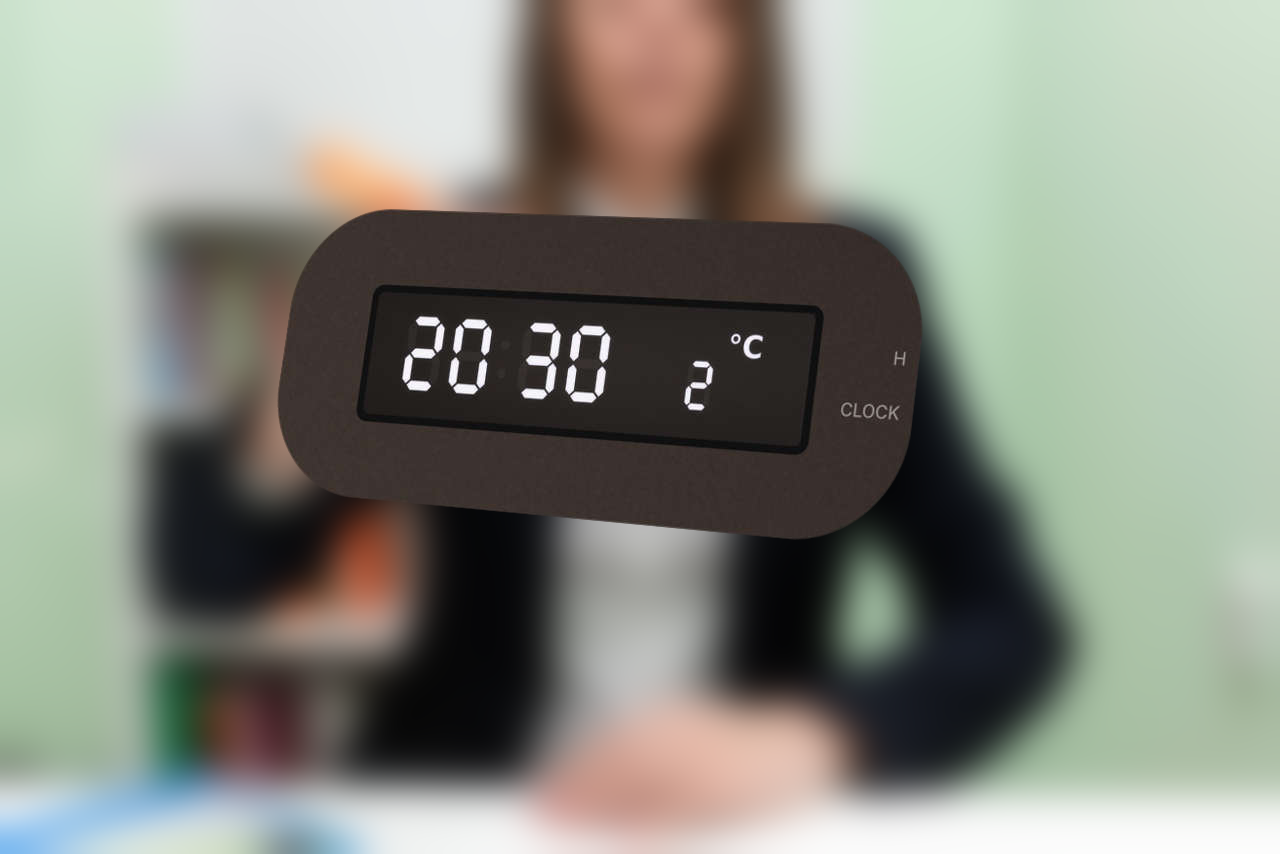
**20:30**
